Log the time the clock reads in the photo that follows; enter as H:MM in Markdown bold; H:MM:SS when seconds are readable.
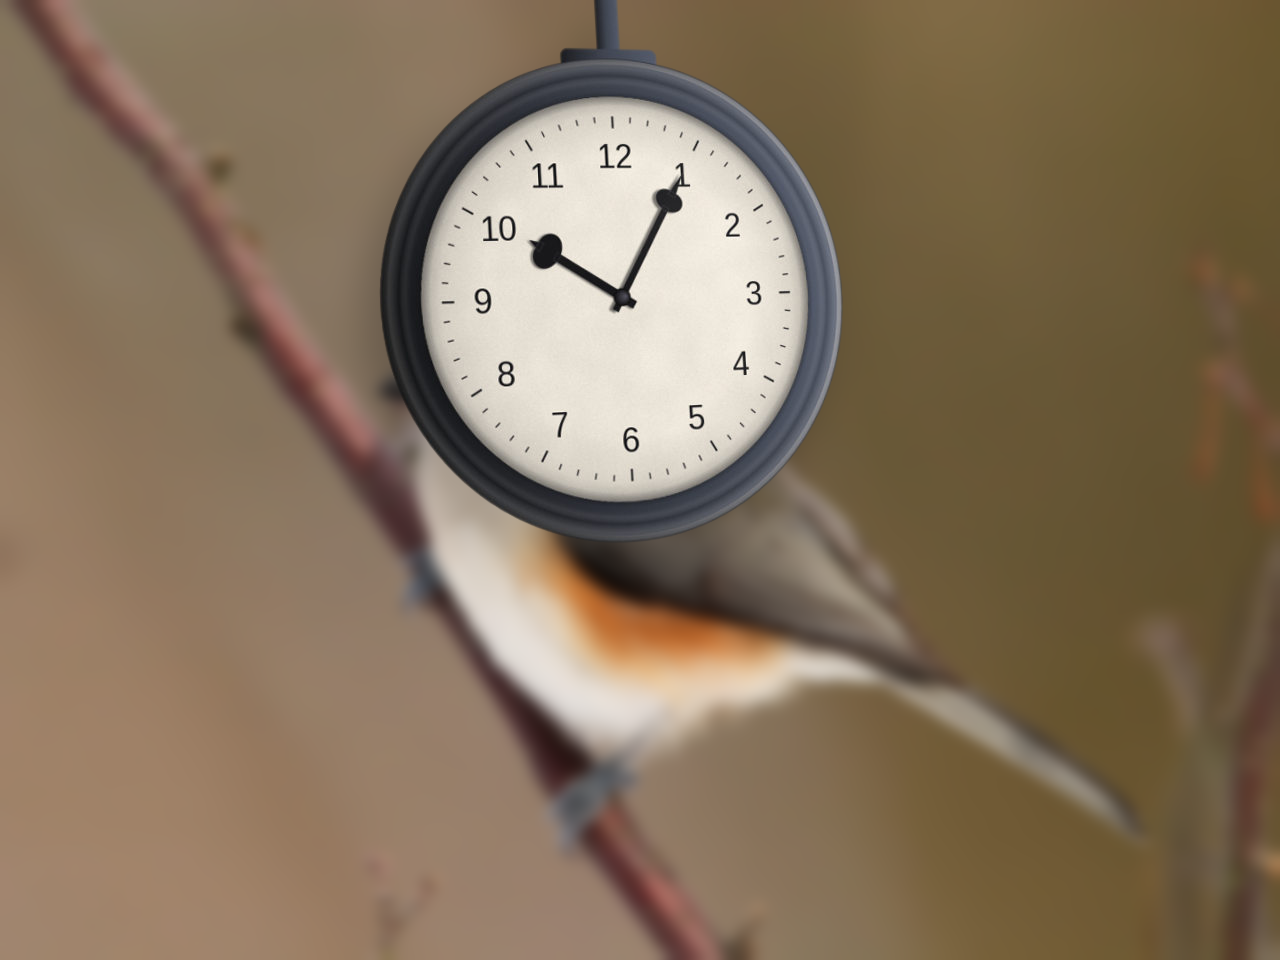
**10:05**
